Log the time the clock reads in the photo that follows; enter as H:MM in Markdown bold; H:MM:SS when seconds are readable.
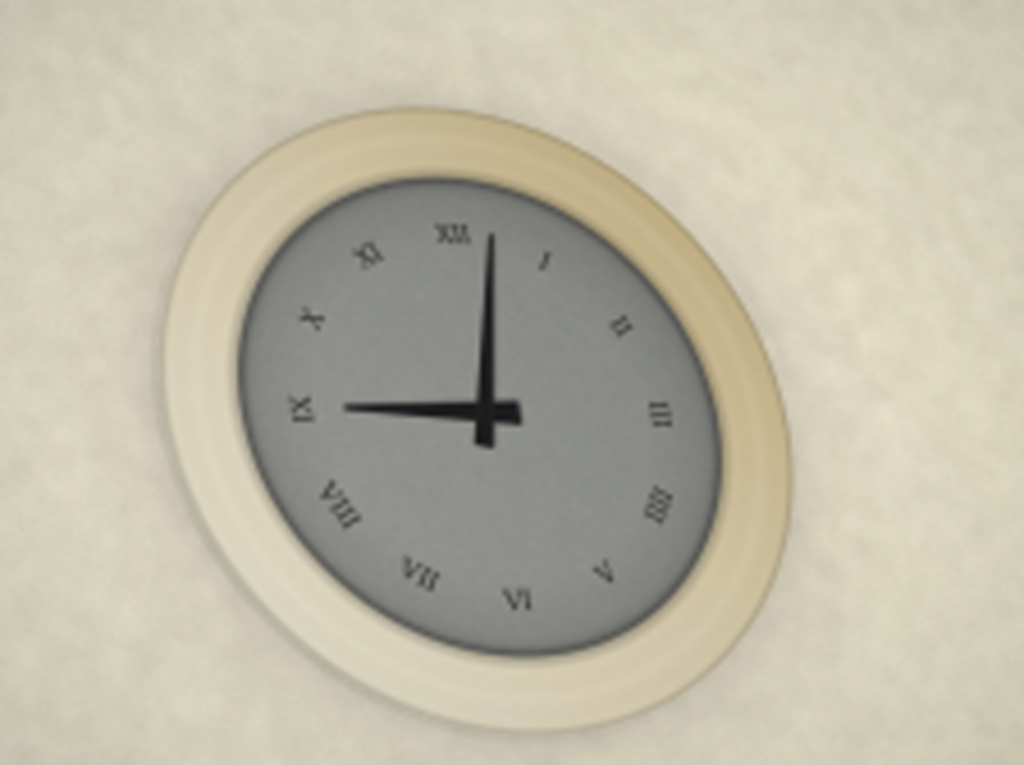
**9:02**
